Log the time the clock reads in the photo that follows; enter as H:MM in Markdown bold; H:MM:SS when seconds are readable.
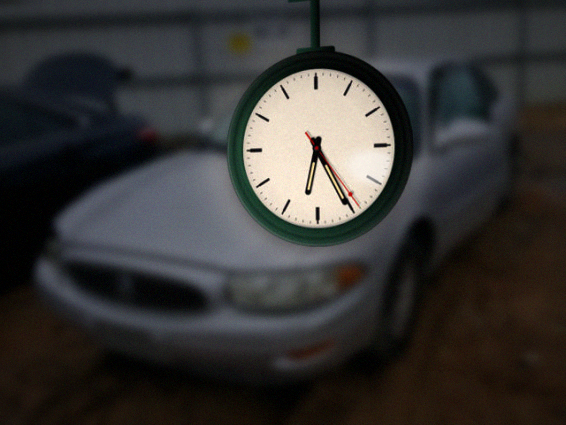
**6:25:24**
